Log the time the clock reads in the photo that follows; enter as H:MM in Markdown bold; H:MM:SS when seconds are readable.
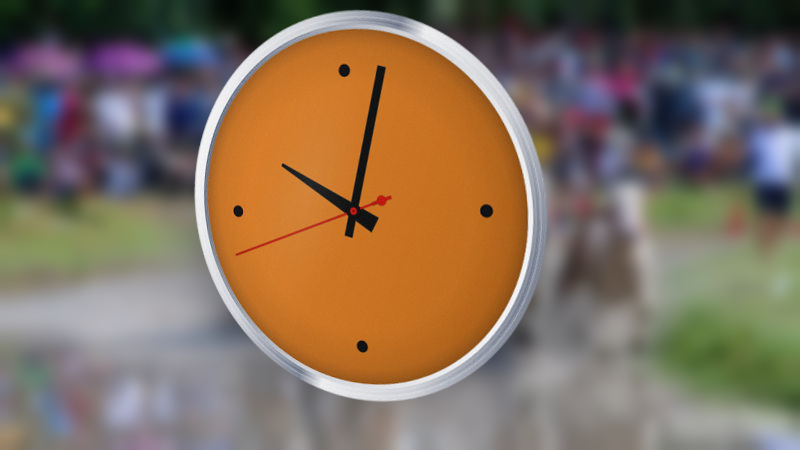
**10:02:42**
